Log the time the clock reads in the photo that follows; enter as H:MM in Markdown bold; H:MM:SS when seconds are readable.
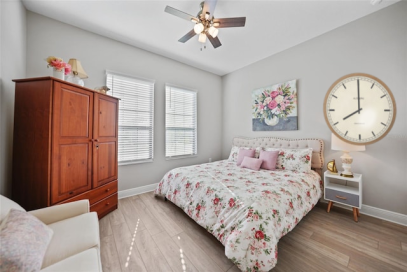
**8:00**
